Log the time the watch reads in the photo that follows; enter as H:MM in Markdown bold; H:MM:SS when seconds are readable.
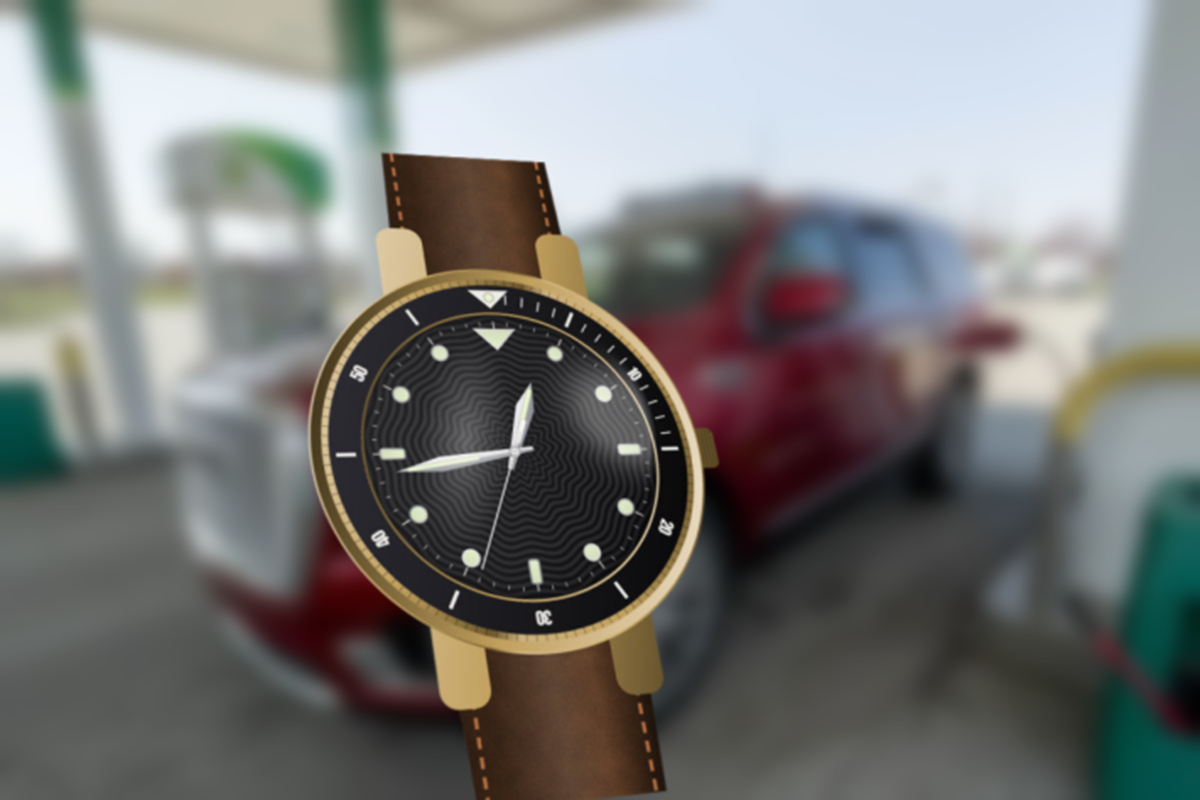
**12:43:34**
